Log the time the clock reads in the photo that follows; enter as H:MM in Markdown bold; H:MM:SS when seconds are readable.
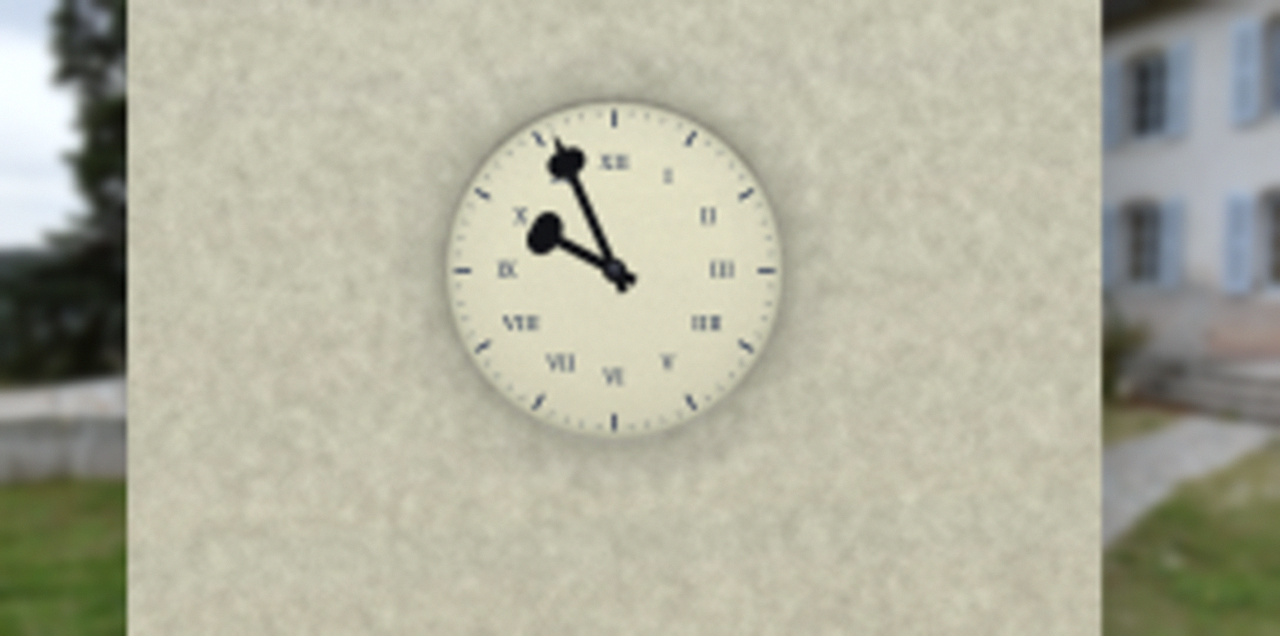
**9:56**
